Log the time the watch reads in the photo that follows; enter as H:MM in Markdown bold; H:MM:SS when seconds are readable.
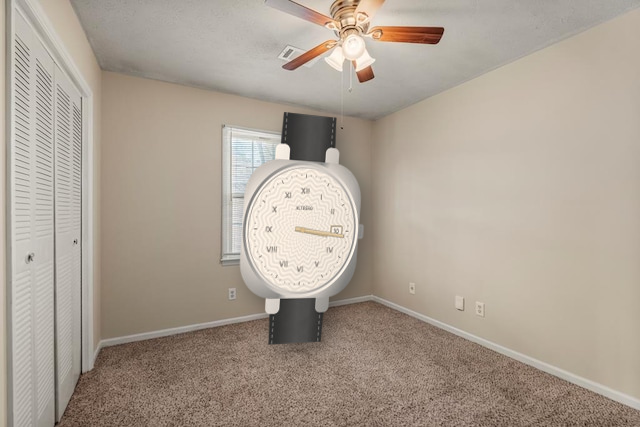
**3:16**
